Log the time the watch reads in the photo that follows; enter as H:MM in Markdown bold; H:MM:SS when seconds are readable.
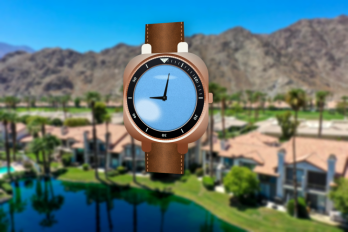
**9:02**
